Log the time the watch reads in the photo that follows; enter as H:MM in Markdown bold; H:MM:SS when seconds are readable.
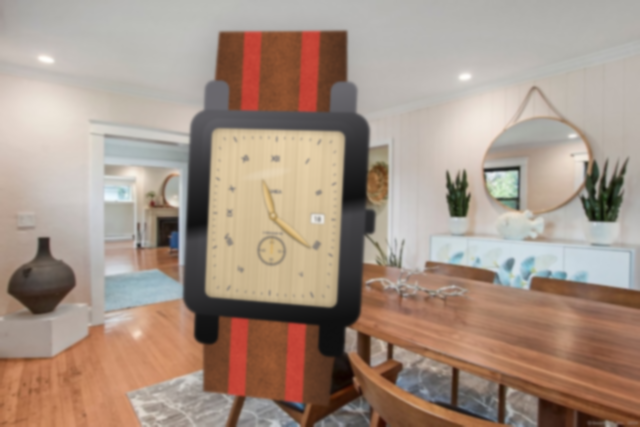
**11:21**
